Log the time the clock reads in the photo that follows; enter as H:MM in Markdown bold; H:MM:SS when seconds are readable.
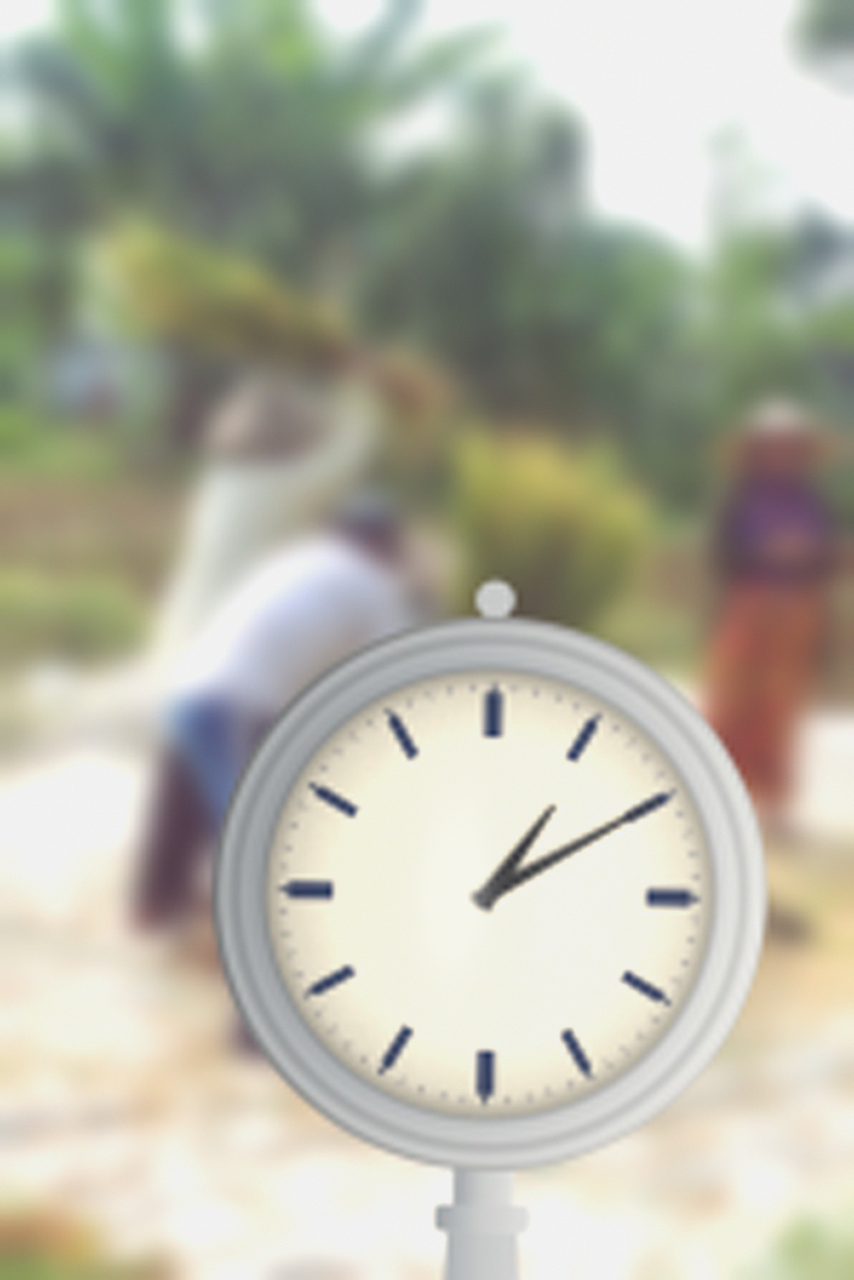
**1:10**
